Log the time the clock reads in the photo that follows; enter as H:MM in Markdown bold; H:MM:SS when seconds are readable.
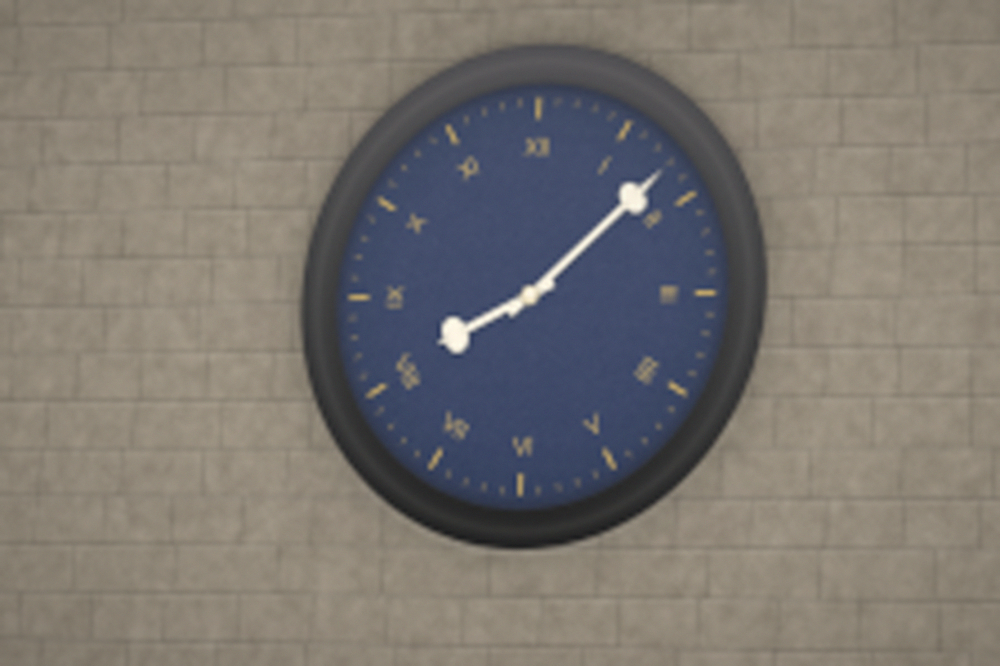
**8:08**
